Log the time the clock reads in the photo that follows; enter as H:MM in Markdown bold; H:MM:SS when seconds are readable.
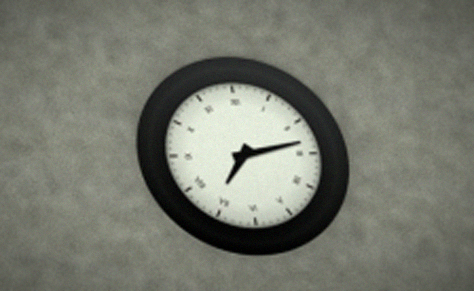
**7:13**
